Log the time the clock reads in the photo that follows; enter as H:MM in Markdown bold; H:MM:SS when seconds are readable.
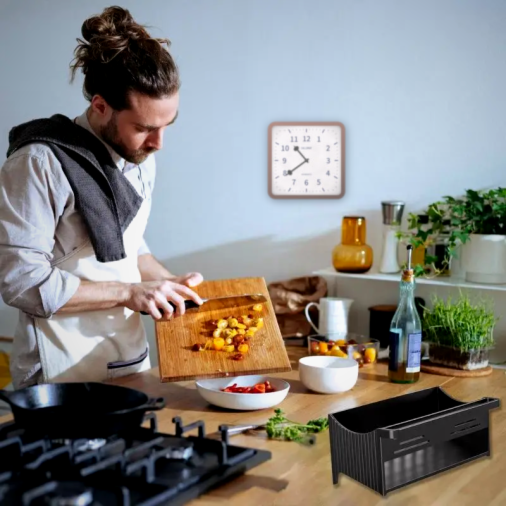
**10:39**
